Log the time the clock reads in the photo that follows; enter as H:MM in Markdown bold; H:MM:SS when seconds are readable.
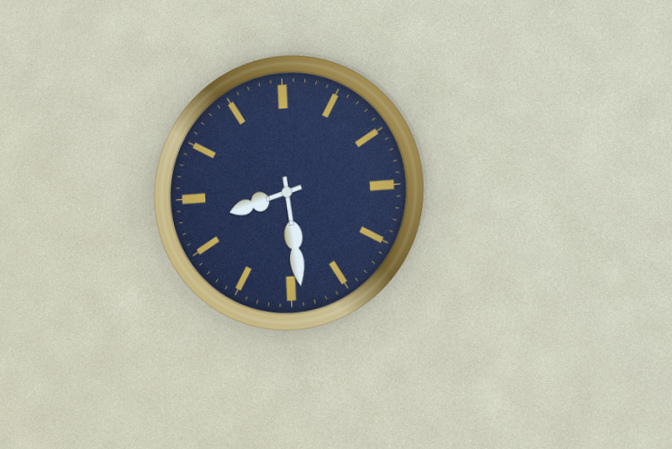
**8:29**
